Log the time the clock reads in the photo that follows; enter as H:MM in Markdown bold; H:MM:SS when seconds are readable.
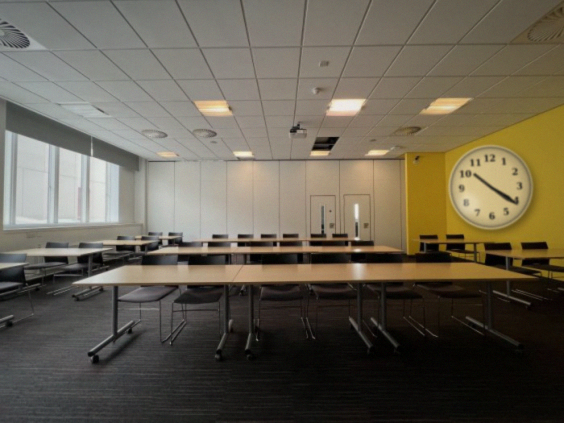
**10:21**
